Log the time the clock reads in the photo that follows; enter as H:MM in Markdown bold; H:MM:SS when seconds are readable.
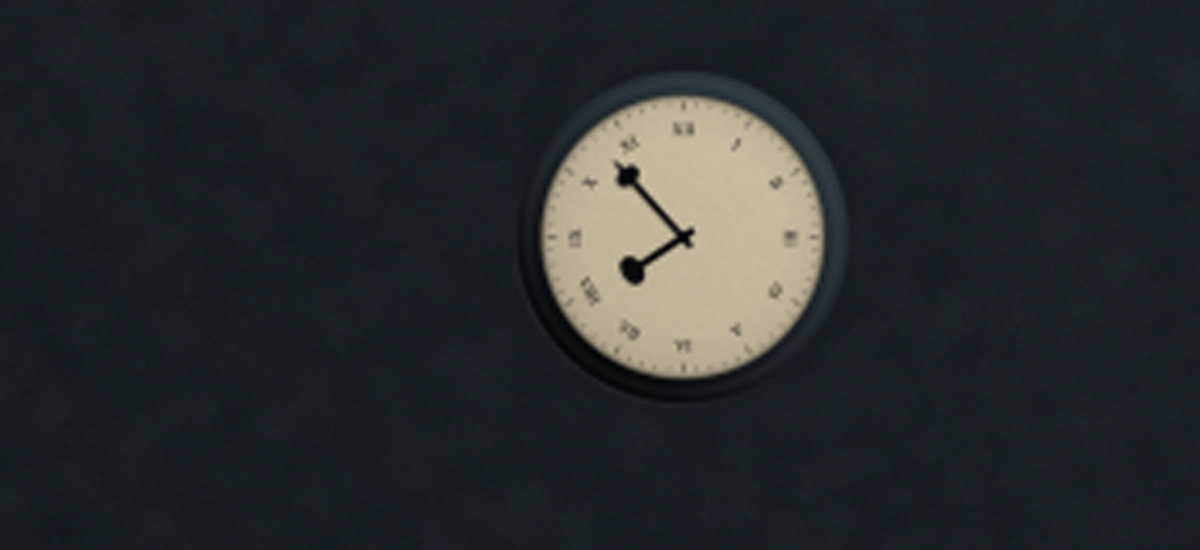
**7:53**
